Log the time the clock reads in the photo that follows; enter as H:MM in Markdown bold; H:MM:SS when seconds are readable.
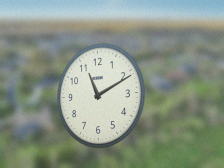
**11:11**
